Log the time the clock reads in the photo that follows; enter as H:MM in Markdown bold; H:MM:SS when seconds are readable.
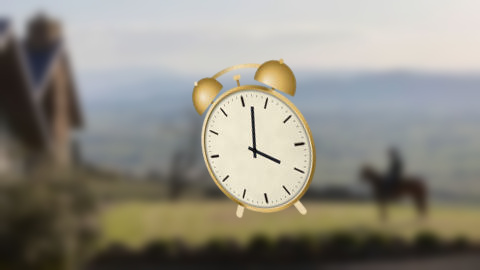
**4:02**
